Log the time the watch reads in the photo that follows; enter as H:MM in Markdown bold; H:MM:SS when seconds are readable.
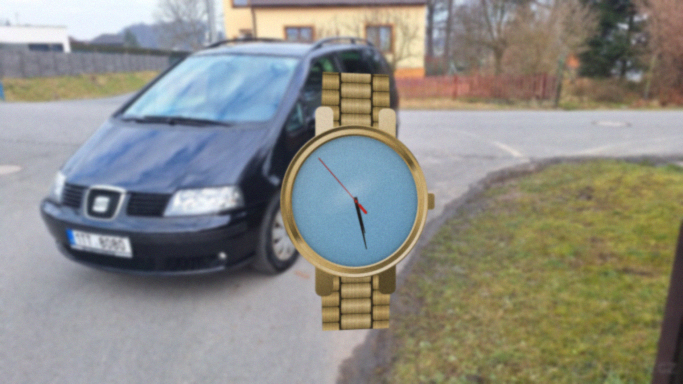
**5:27:53**
